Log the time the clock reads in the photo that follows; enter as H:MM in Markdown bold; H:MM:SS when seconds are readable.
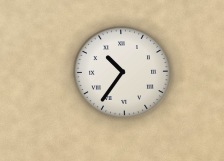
**10:36**
